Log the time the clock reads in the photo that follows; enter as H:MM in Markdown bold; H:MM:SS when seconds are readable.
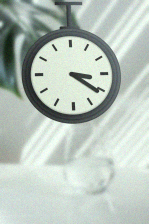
**3:21**
